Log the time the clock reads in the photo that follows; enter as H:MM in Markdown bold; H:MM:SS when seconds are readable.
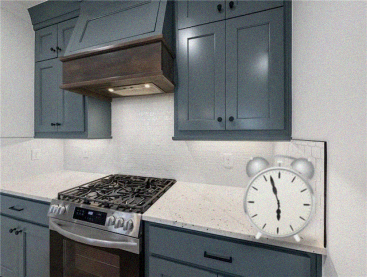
**5:57**
